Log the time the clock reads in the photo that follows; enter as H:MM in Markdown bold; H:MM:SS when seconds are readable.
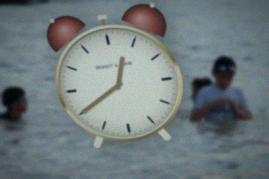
**12:40**
